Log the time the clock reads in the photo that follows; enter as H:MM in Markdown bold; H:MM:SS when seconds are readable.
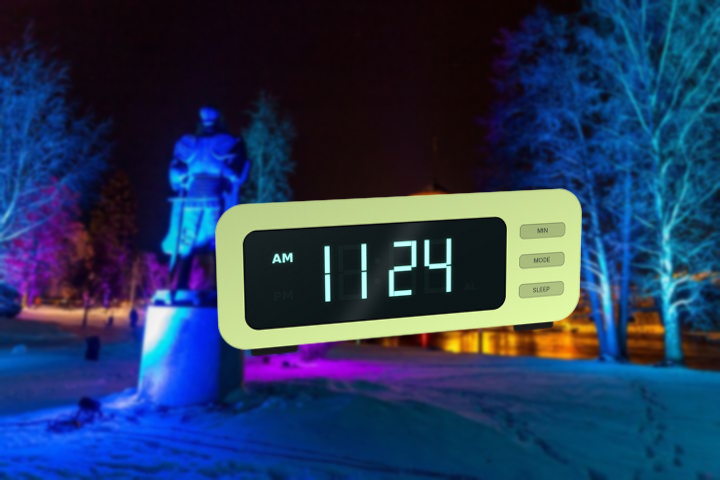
**11:24**
